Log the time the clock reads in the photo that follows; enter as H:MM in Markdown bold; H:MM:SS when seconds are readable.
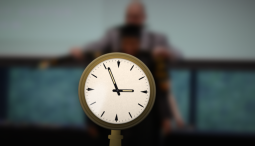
**2:56**
